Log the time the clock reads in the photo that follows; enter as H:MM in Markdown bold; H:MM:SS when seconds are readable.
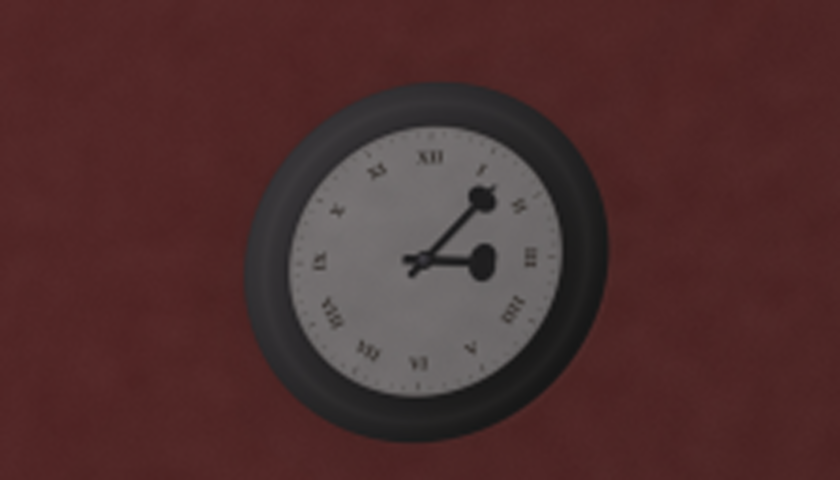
**3:07**
